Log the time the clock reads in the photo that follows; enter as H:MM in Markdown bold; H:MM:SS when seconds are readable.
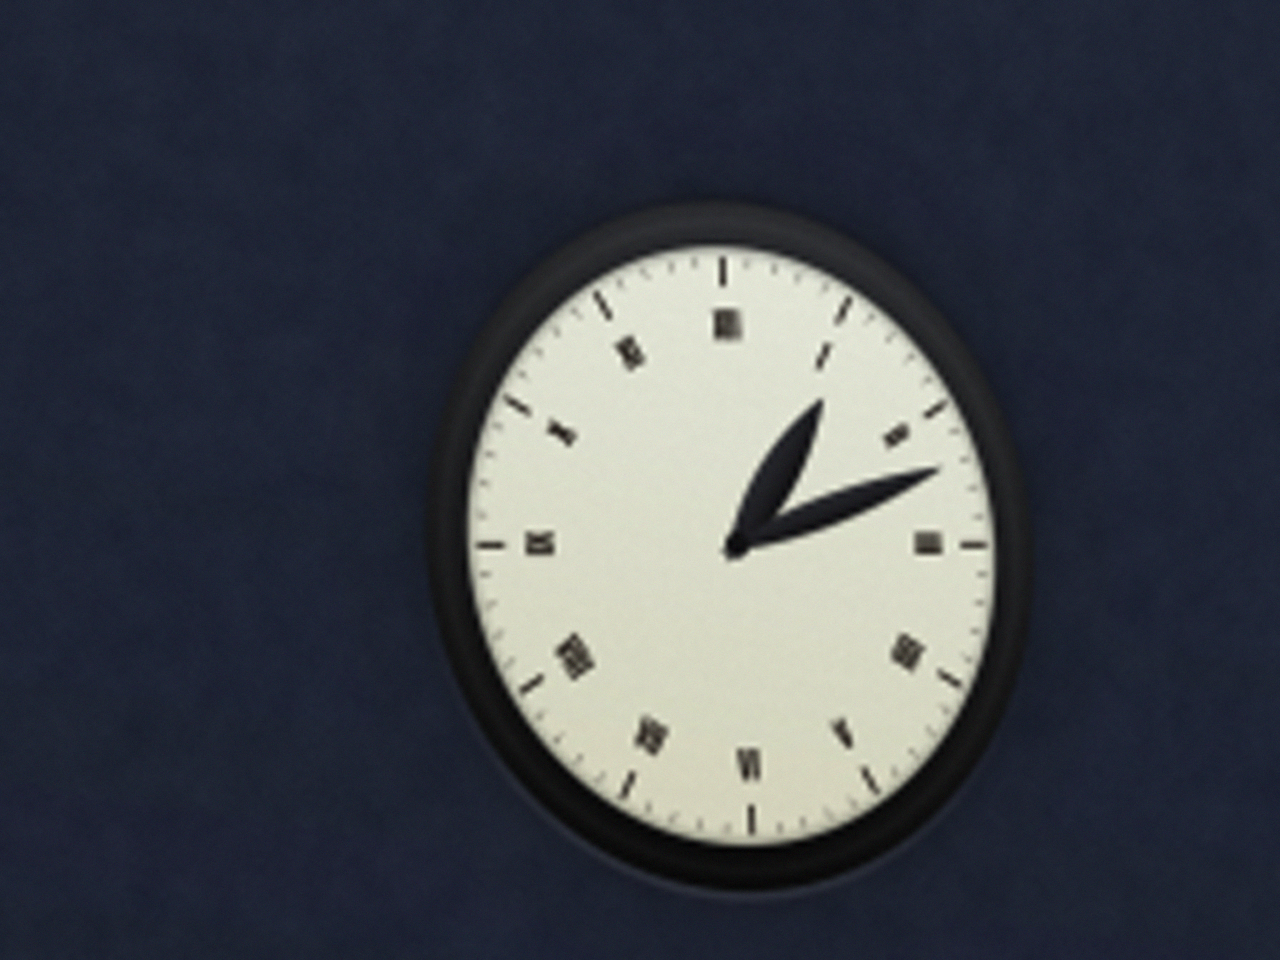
**1:12**
